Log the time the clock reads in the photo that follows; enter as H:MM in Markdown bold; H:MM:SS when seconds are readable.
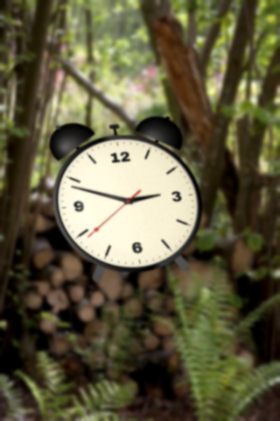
**2:48:39**
